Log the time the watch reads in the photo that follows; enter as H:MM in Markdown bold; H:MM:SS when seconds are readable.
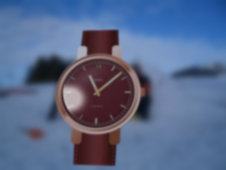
**11:08**
